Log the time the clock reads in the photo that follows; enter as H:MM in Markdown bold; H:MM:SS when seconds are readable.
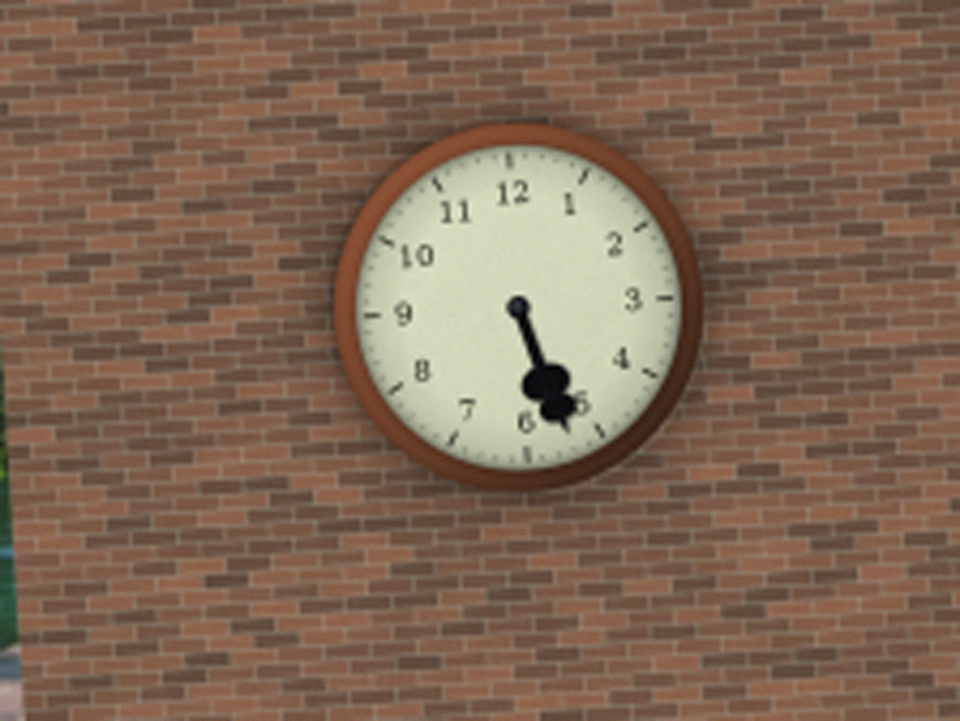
**5:27**
